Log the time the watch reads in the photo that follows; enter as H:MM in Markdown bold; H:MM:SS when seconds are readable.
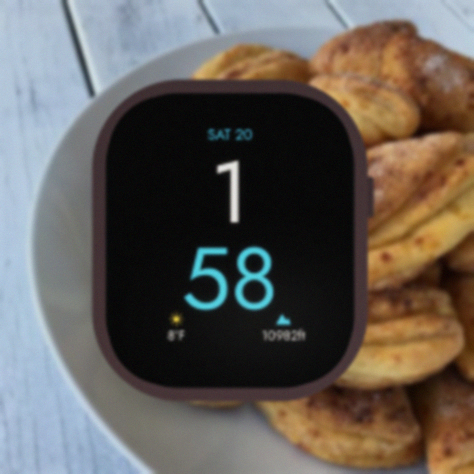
**1:58**
